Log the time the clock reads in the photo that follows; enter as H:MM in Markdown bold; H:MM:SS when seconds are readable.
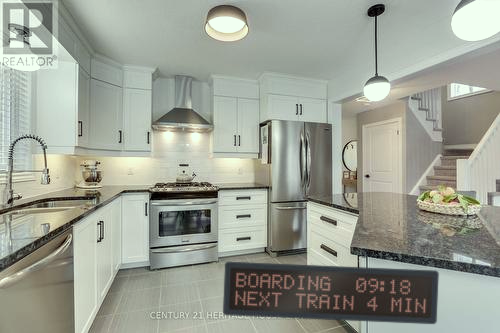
**9:18**
